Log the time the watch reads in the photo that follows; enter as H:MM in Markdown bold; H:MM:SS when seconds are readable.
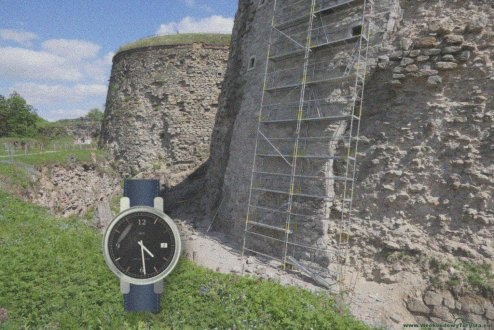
**4:29**
